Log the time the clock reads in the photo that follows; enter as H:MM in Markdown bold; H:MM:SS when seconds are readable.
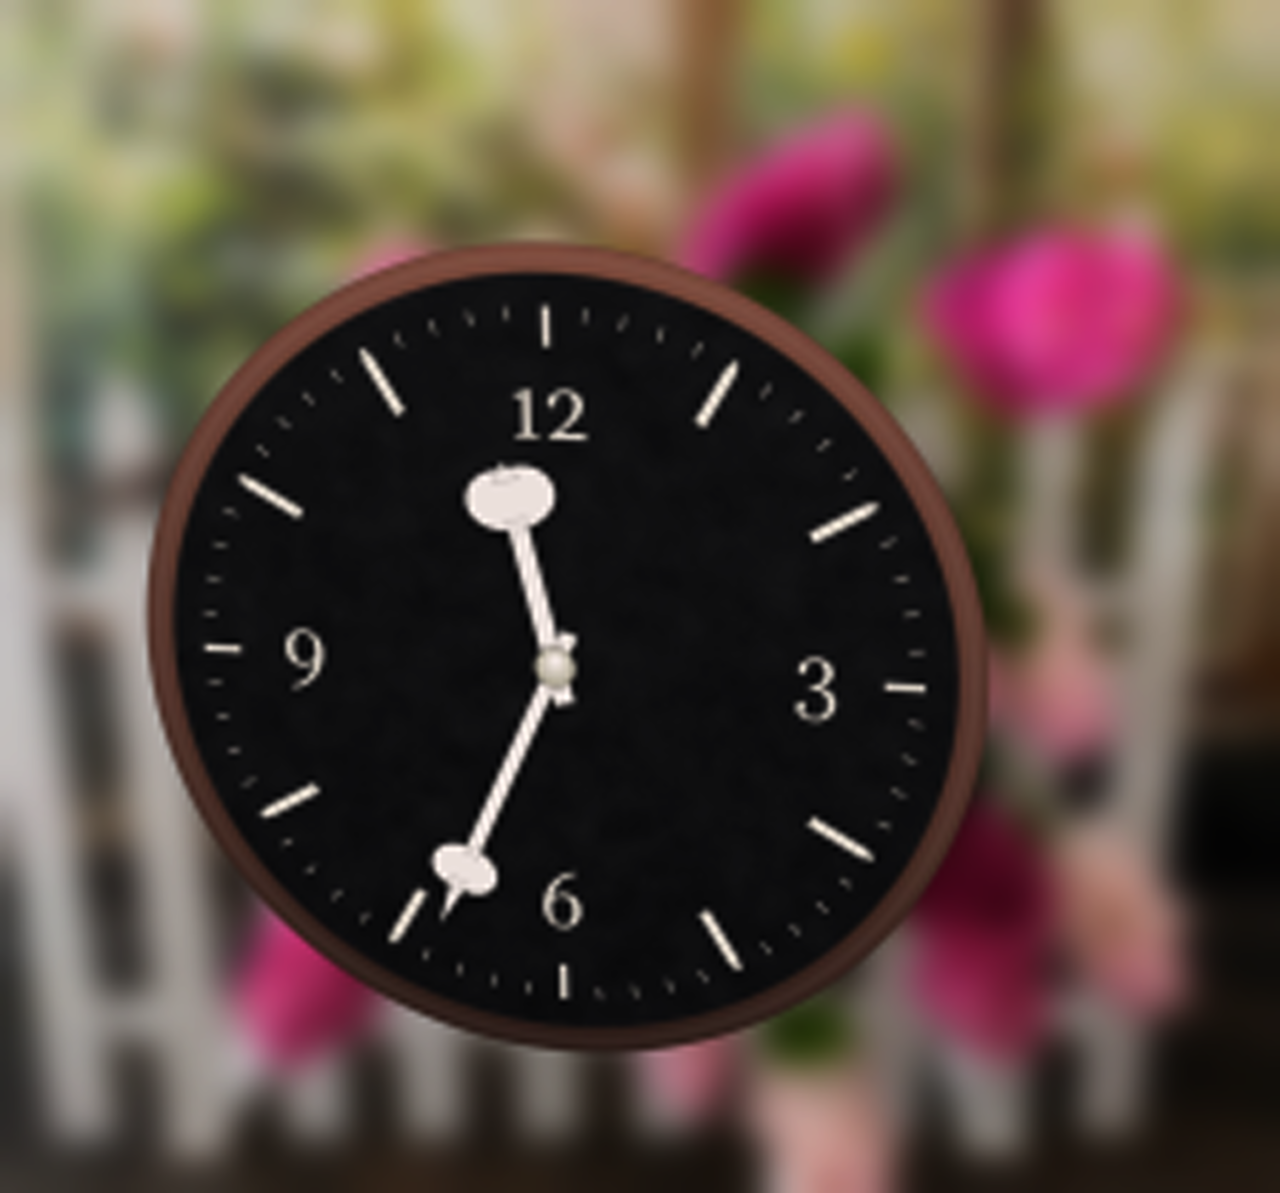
**11:34**
